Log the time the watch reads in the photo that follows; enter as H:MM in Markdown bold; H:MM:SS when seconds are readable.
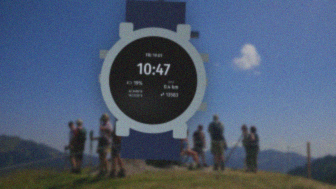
**10:47**
